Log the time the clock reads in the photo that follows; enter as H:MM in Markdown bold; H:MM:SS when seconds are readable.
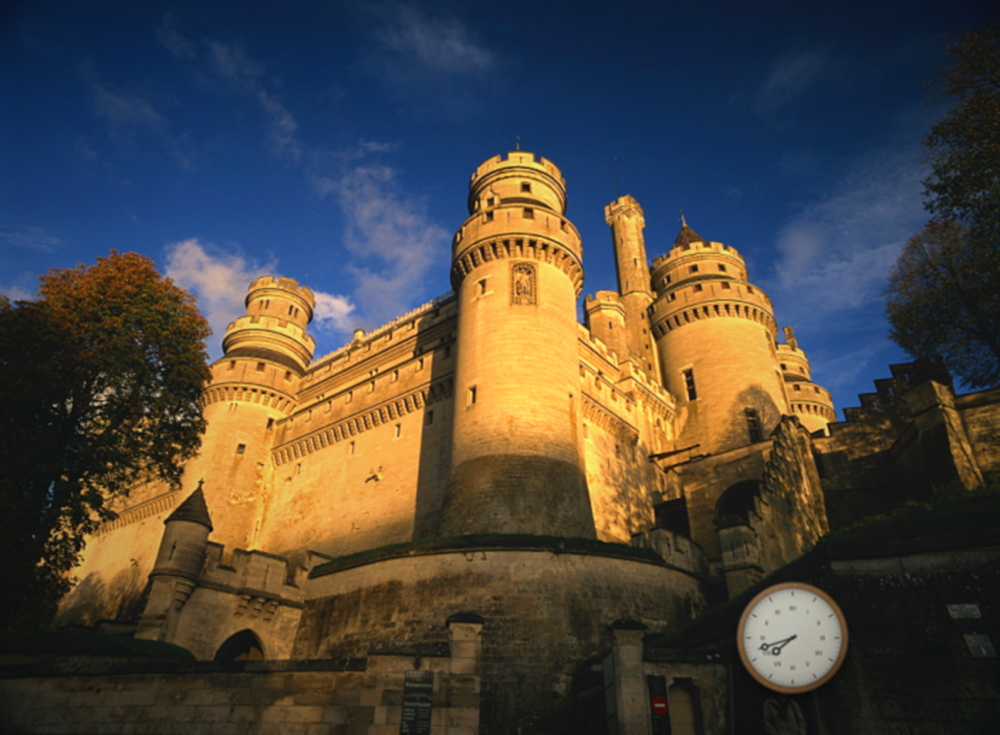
**7:42**
